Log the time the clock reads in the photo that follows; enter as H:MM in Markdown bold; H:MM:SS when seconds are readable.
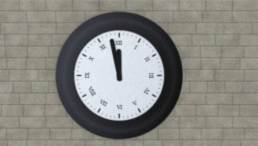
**11:58**
